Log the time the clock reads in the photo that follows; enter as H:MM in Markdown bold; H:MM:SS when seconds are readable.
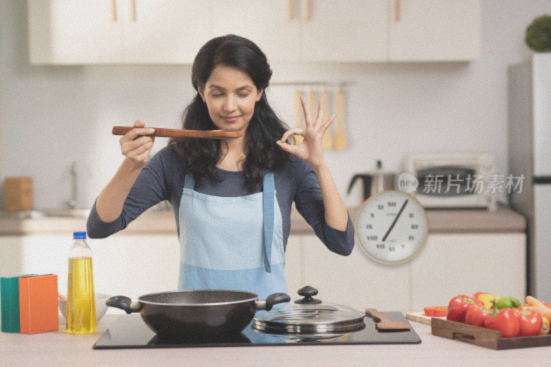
**7:05**
